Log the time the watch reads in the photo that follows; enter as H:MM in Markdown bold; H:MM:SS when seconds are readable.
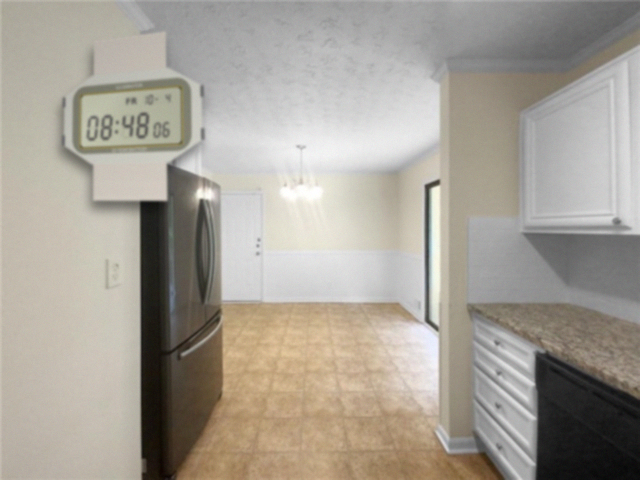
**8:48:06**
